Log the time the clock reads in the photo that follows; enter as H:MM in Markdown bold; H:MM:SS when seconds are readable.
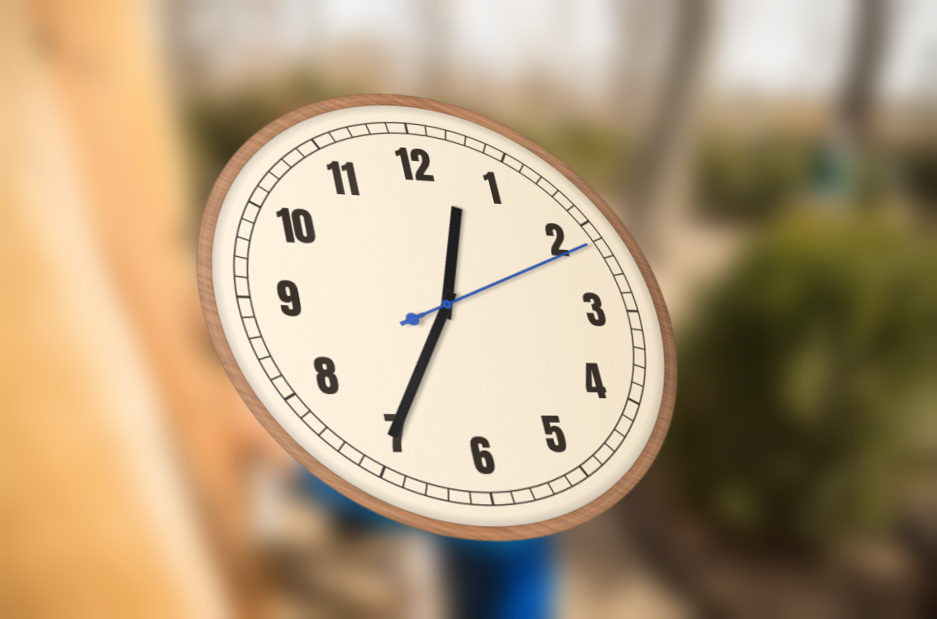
**12:35:11**
